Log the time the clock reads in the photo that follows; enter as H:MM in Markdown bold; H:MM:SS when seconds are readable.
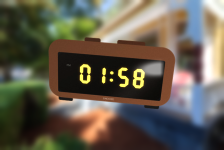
**1:58**
